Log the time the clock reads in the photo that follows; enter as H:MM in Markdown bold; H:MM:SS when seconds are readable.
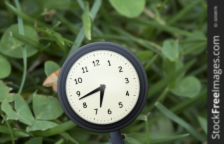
**6:43**
